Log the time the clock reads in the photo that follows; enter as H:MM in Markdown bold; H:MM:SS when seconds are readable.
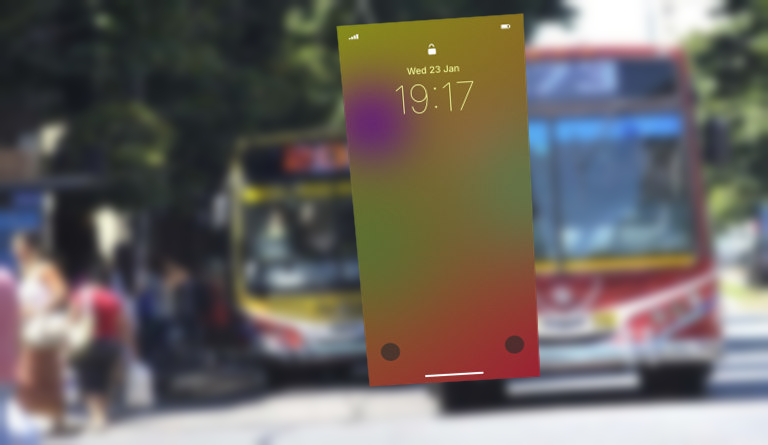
**19:17**
